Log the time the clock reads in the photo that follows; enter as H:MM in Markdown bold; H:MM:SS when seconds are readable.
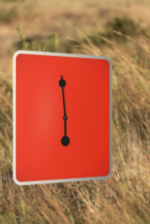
**5:59**
